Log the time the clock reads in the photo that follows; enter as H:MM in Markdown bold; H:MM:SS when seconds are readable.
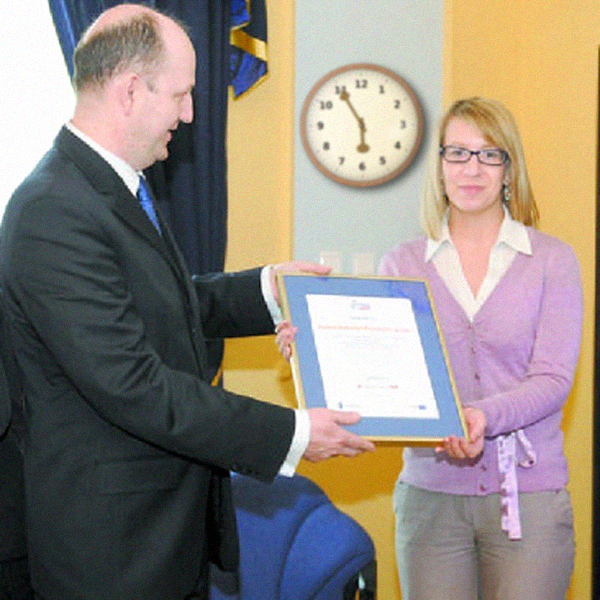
**5:55**
